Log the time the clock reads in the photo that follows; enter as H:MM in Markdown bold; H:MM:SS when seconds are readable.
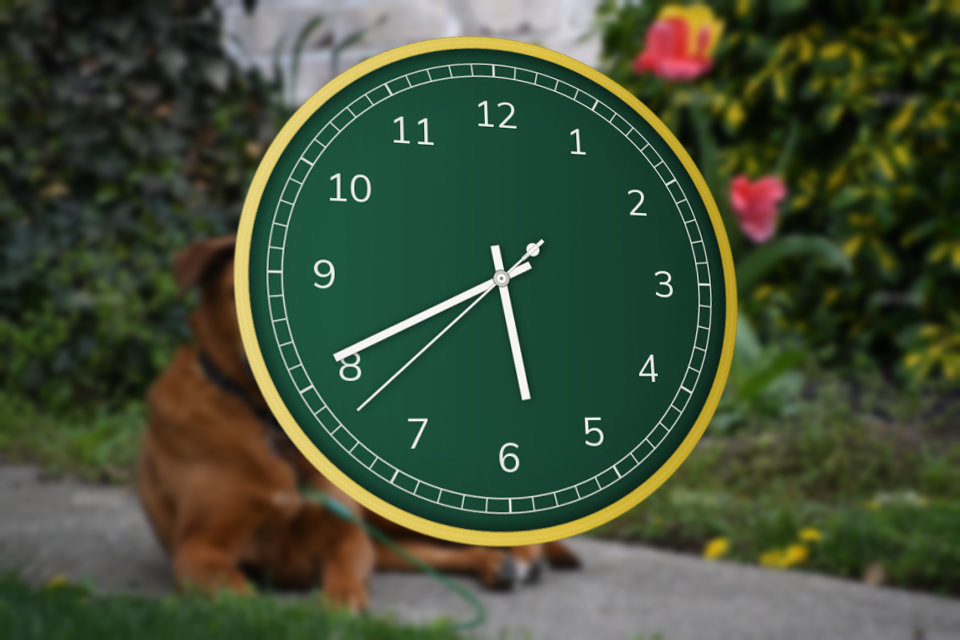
**5:40:38**
